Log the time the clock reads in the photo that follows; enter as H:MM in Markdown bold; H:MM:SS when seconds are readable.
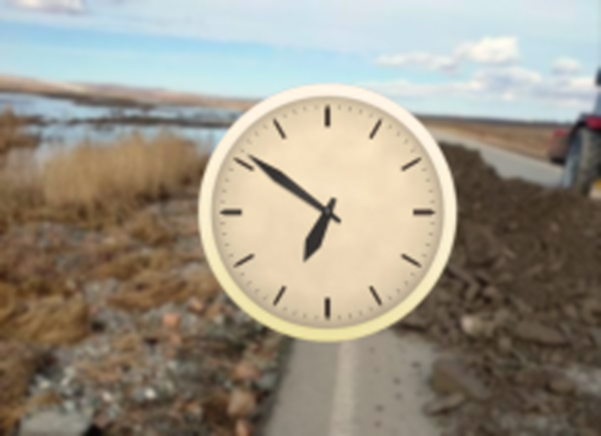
**6:51**
